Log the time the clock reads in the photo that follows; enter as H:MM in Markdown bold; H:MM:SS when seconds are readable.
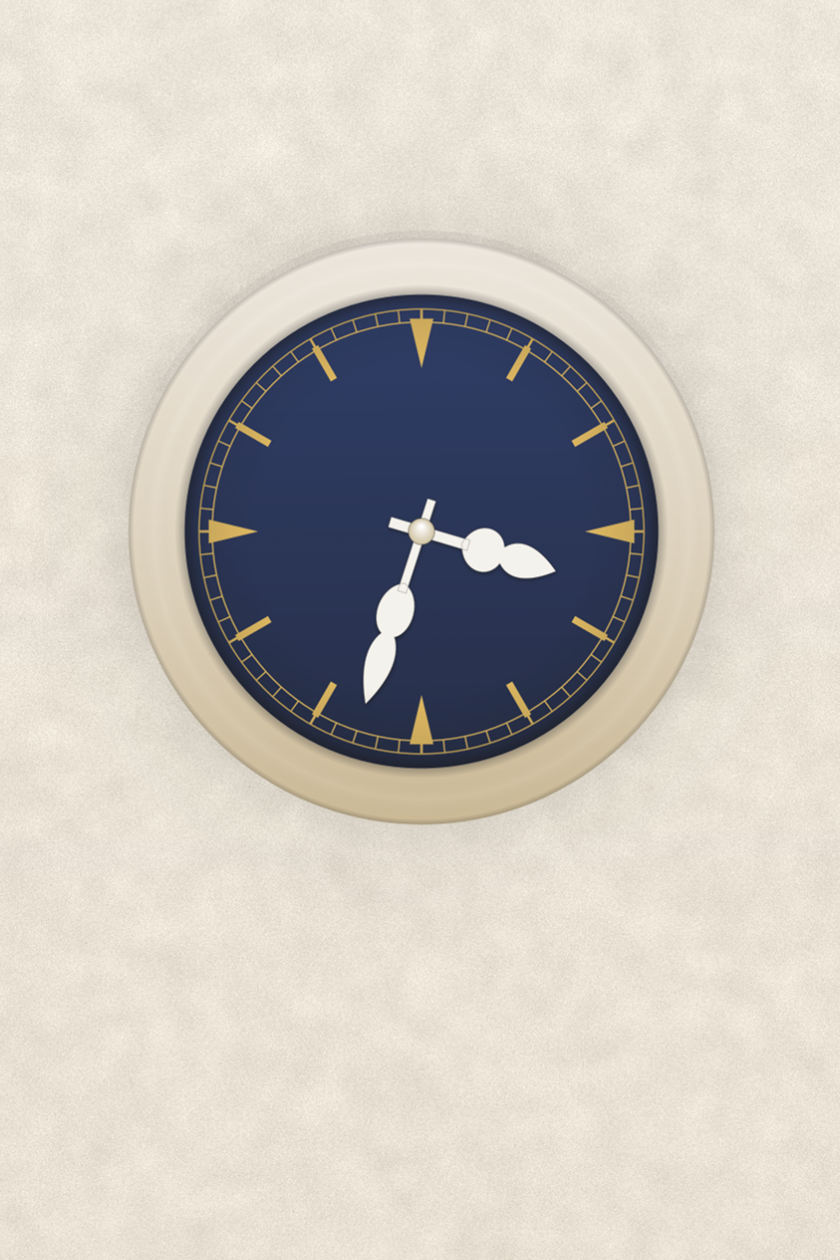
**3:33**
